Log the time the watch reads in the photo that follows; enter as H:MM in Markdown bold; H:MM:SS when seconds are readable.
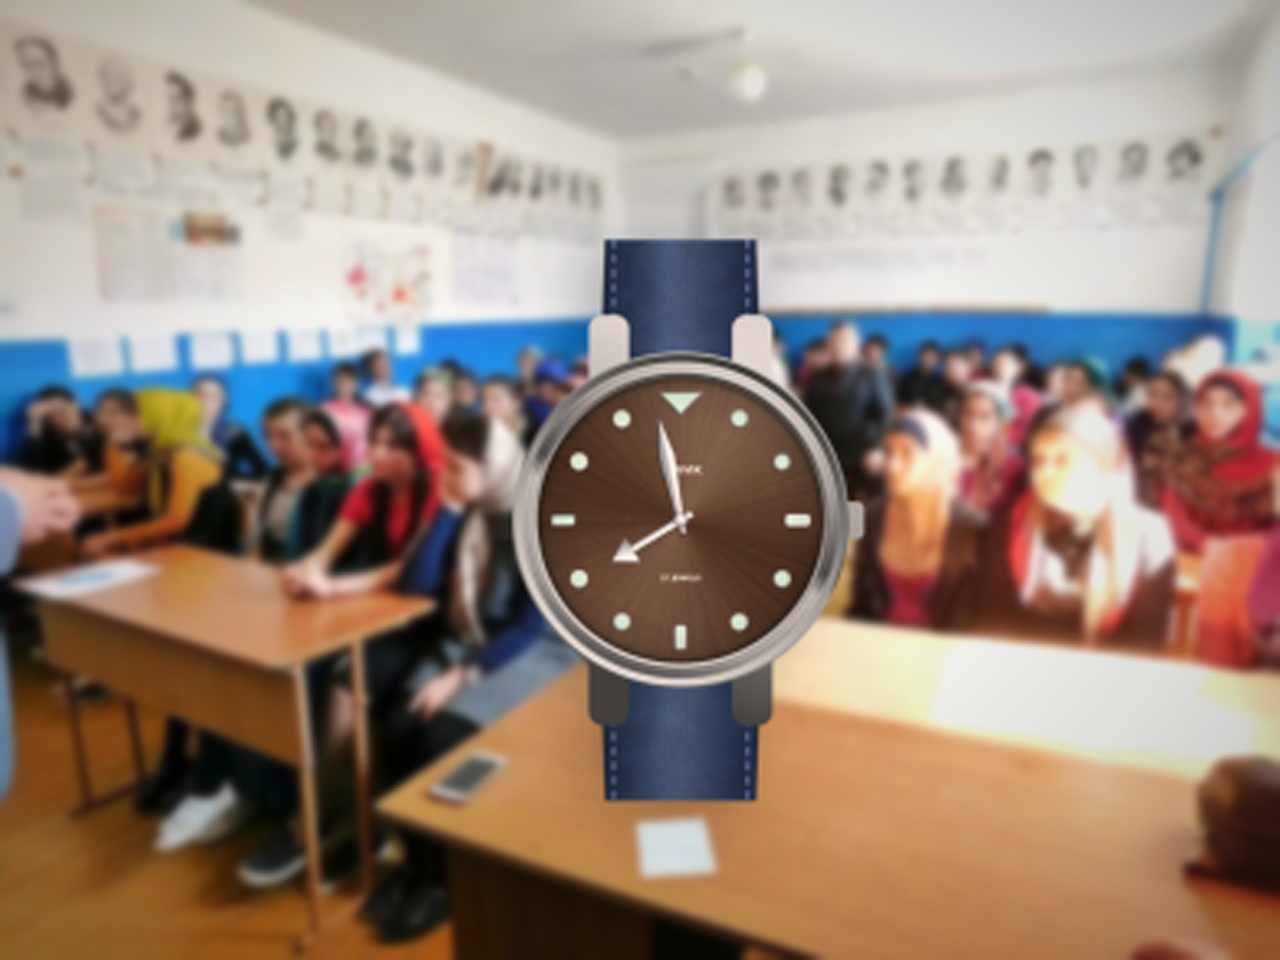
**7:58**
